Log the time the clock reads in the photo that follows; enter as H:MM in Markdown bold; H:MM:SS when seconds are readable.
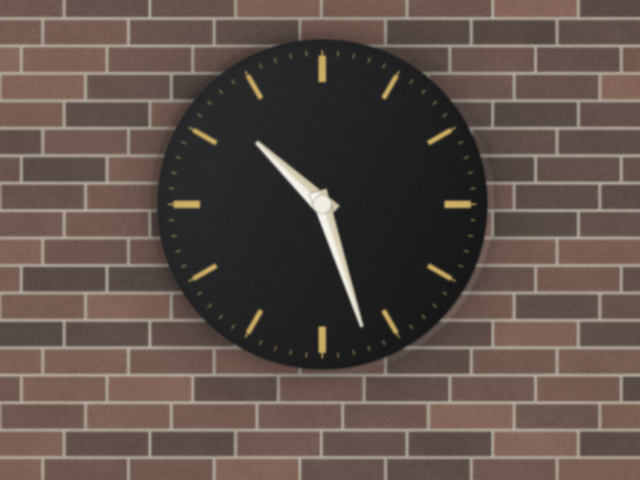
**10:27**
